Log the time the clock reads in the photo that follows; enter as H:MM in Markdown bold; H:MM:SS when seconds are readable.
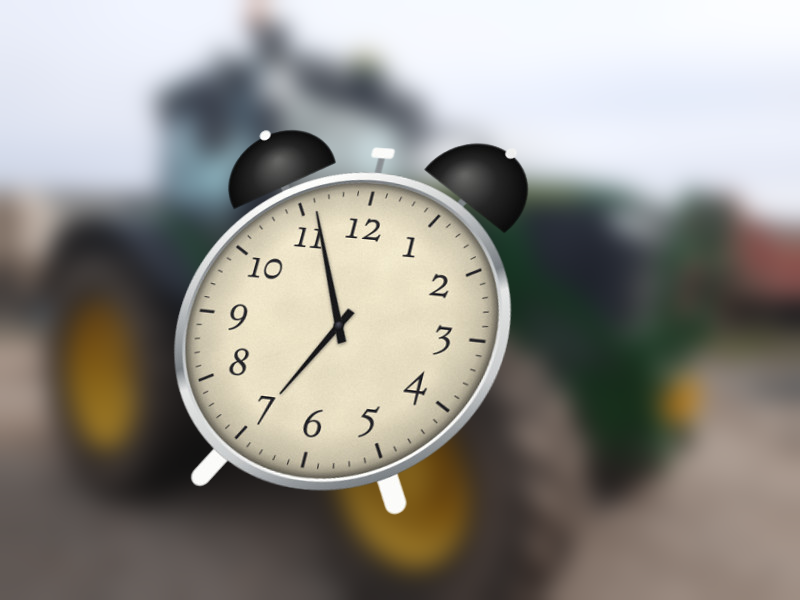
**6:56**
